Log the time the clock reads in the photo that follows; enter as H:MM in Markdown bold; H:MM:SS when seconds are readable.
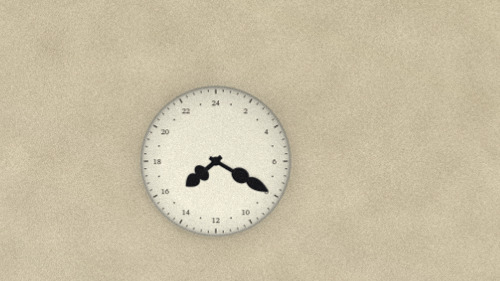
**15:20**
